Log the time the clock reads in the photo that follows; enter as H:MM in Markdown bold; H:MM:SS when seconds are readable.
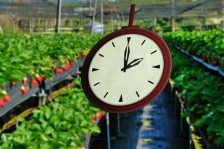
**2:00**
